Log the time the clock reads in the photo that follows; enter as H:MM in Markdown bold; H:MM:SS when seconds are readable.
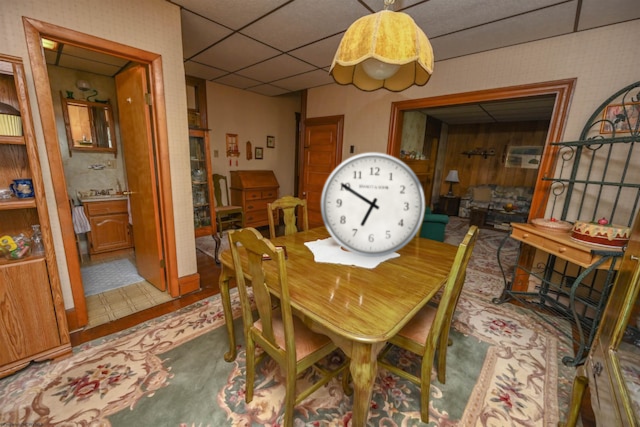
**6:50**
